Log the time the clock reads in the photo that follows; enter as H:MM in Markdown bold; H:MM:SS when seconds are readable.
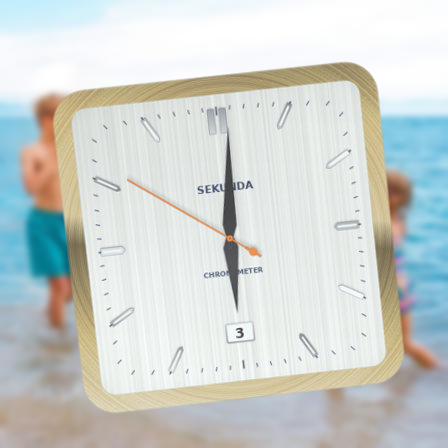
**6:00:51**
